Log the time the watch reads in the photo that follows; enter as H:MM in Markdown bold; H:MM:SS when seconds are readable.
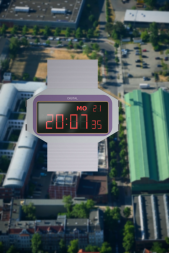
**20:07:35**
